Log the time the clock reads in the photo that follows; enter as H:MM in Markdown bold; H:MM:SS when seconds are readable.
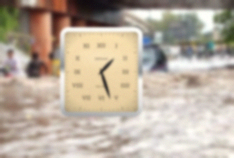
**1:27**
